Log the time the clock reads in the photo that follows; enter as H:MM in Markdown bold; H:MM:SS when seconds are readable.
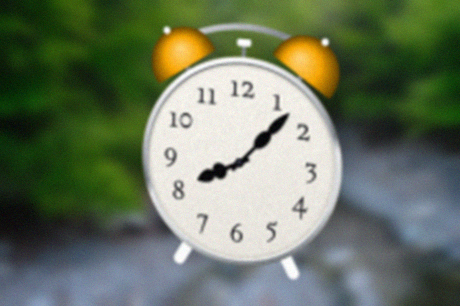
**8:07**
